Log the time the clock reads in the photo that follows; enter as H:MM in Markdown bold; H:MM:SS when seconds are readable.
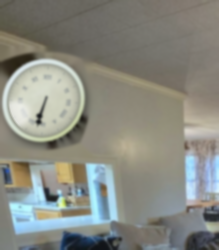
**6:32**
